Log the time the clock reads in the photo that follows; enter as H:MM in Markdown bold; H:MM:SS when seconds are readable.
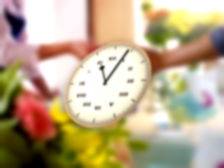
**11:04**
